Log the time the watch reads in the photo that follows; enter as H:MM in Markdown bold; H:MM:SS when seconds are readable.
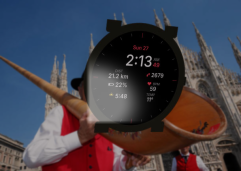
**2:13**
